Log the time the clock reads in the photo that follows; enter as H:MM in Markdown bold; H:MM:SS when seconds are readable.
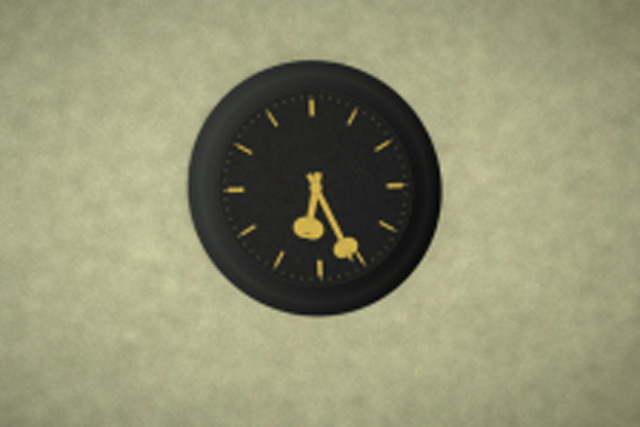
**6:26**
